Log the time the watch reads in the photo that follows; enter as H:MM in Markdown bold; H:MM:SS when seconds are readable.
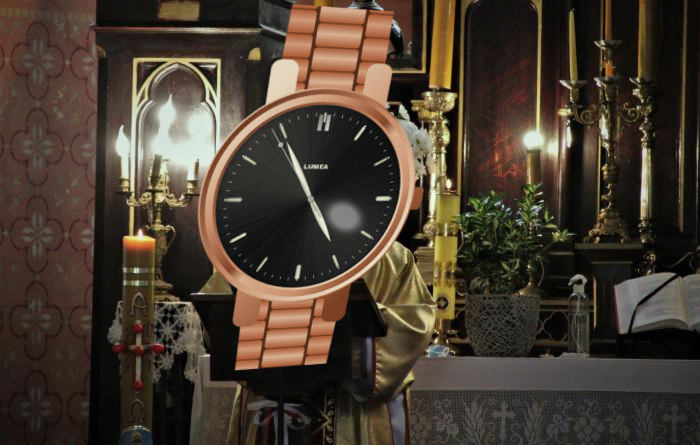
**4:54:54**
